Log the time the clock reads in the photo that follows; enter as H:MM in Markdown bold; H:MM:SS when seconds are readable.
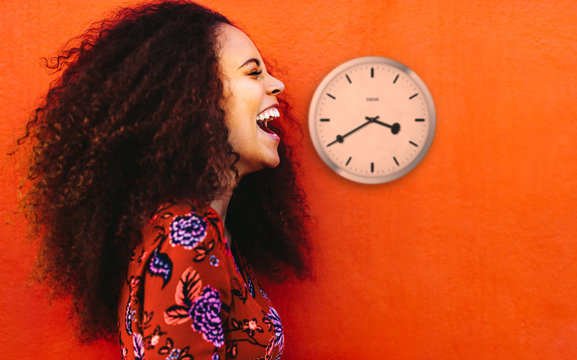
**3:40**
